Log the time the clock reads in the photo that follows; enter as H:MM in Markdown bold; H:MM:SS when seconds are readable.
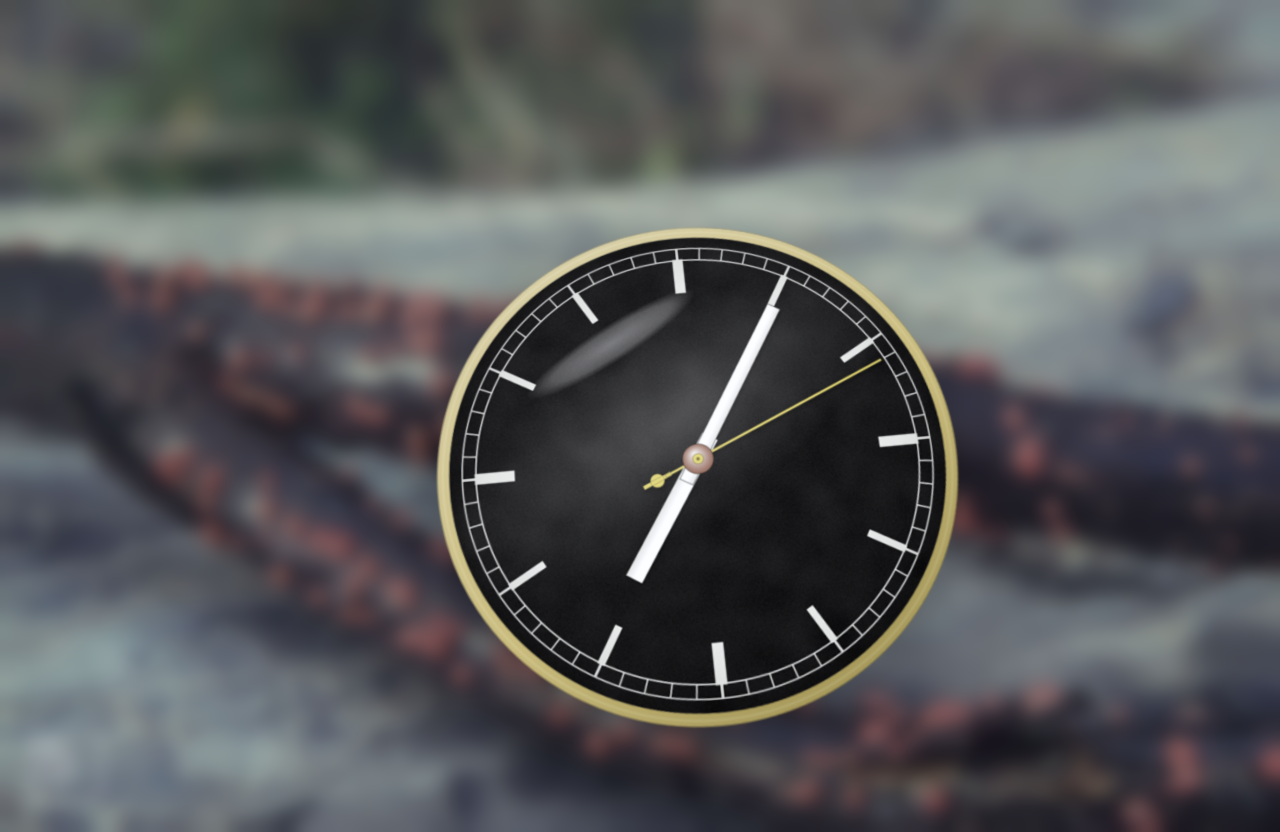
**7:05:11**
